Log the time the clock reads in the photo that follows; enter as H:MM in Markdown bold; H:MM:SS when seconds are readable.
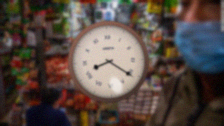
**8:21**
